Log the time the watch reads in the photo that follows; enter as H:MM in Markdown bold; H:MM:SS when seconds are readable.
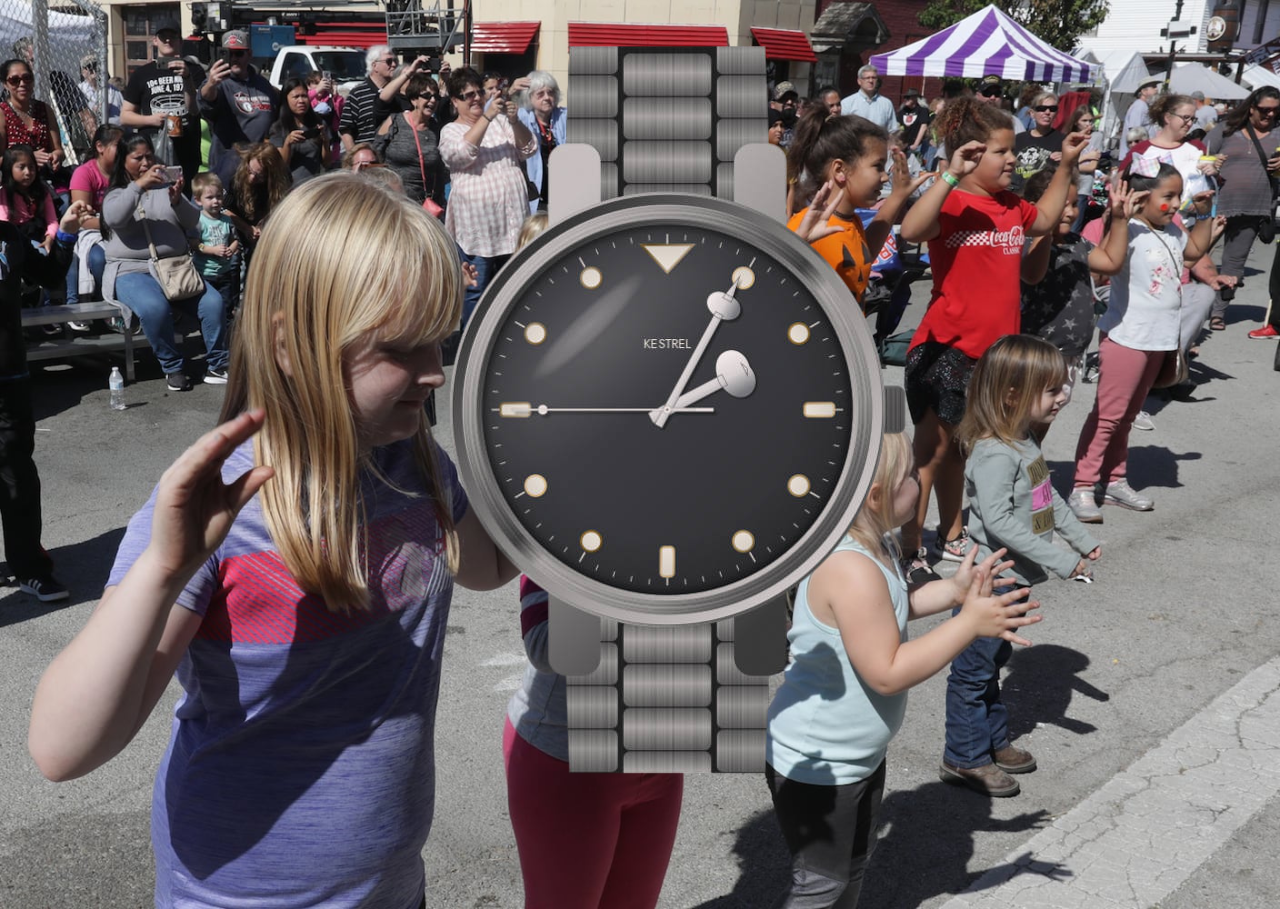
**2:04:45**
